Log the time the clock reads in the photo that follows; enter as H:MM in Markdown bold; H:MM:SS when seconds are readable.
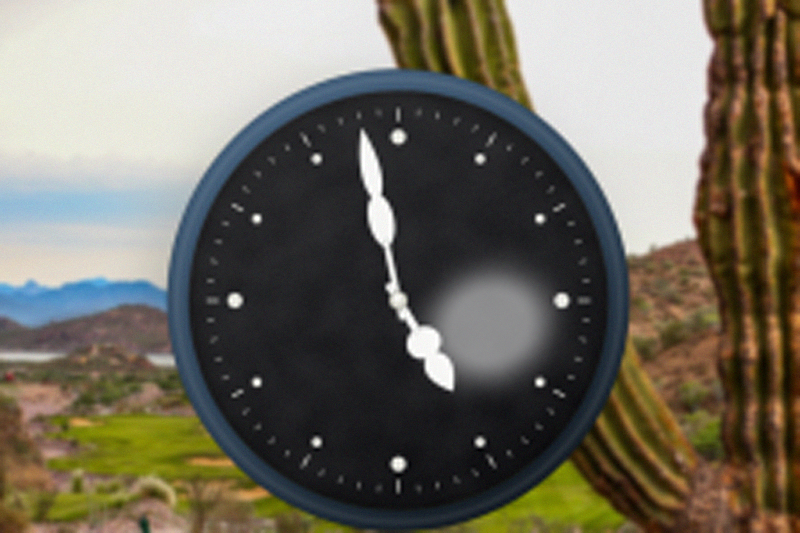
**4:58**
